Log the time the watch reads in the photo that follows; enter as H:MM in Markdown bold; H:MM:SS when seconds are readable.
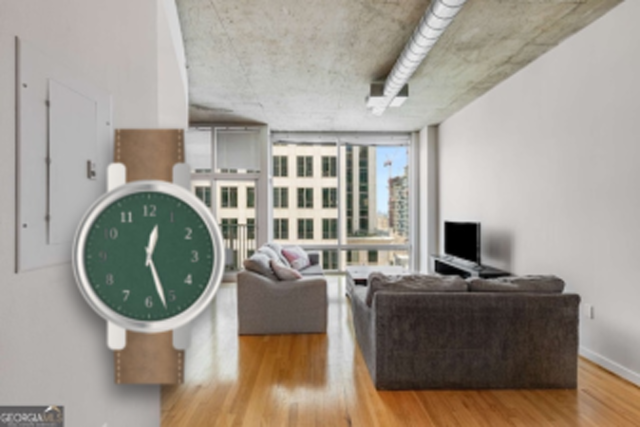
**12:27**
